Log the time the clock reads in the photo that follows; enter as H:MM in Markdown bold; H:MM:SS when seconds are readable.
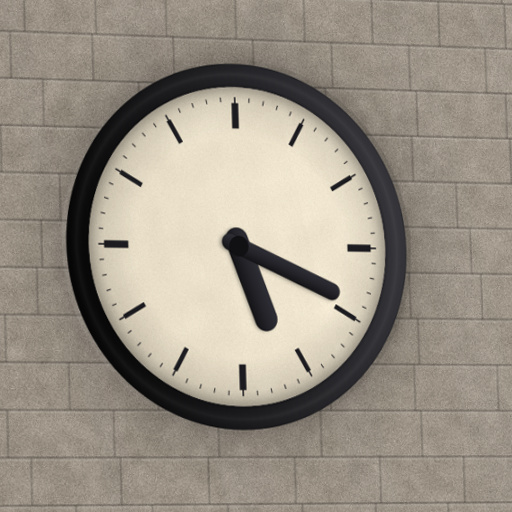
**5:19**
